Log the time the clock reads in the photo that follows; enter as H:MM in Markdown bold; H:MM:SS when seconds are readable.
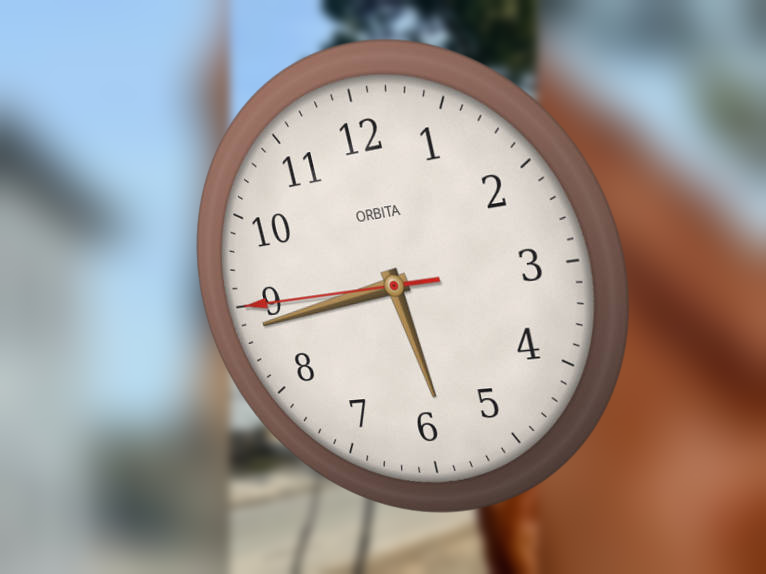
**5:43:45**
